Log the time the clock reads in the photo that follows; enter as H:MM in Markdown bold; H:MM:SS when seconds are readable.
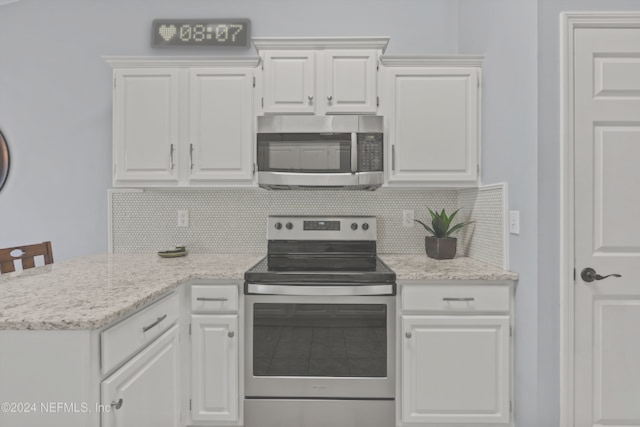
**8:07**
